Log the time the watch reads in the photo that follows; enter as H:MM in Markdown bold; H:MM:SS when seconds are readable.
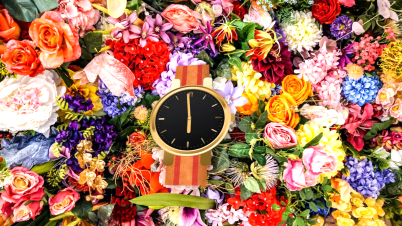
**5:59**
